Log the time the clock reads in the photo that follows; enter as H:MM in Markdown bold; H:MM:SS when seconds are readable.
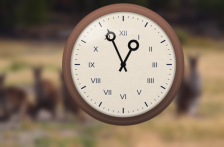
**12:56**
